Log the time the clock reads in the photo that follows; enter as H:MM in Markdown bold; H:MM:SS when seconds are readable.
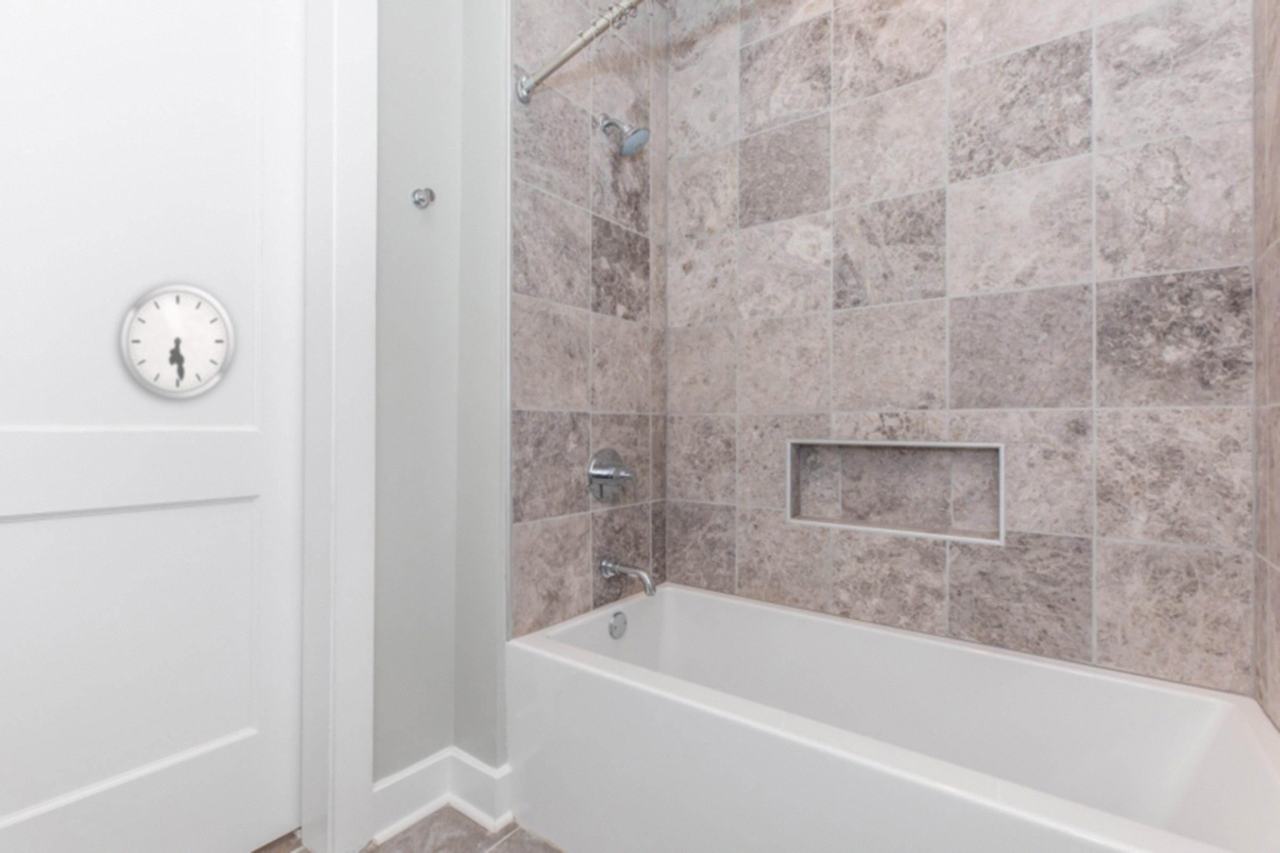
**6:29**
